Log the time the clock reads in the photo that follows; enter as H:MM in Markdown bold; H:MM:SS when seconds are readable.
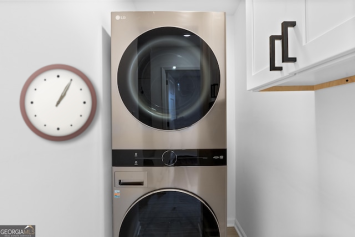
**1:05**
